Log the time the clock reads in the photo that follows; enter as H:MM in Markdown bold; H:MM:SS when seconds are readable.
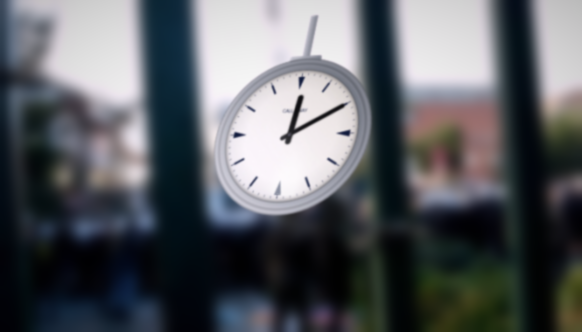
**12:10**
